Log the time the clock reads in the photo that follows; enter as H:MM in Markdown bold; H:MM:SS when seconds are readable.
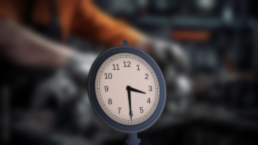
**3:30**
